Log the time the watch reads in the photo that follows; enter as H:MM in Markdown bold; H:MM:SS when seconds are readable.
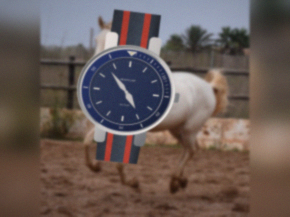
**4:53**
